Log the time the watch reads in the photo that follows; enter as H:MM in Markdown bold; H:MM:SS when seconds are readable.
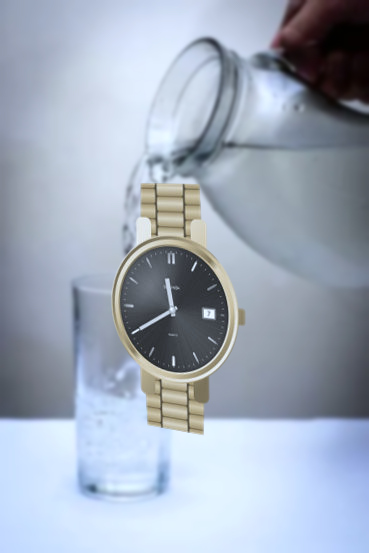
**11:40**
